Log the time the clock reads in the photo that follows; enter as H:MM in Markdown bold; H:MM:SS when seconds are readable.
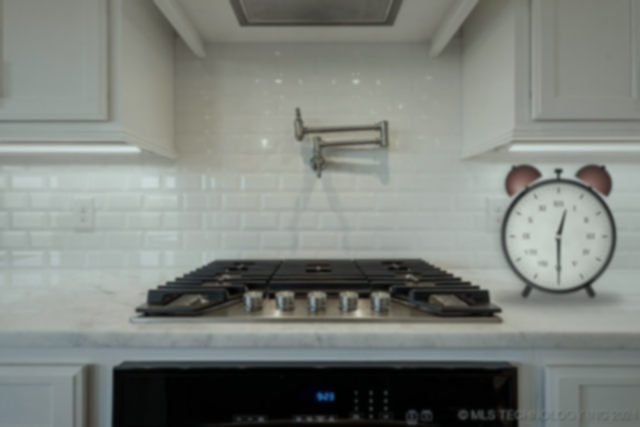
**12:30**
